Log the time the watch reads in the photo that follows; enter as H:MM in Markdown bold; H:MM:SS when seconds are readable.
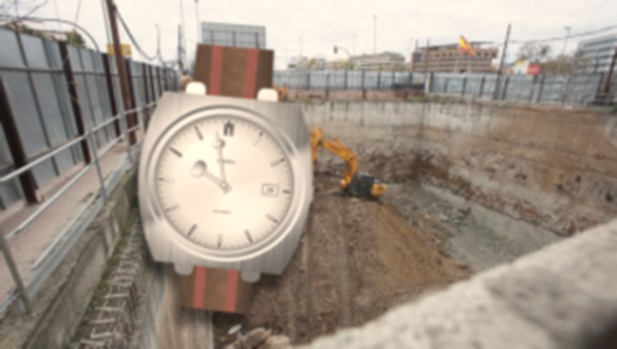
**9:58**
